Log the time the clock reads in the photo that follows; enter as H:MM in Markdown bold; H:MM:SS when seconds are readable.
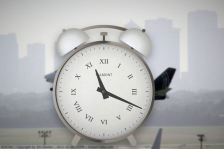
**11:19**
